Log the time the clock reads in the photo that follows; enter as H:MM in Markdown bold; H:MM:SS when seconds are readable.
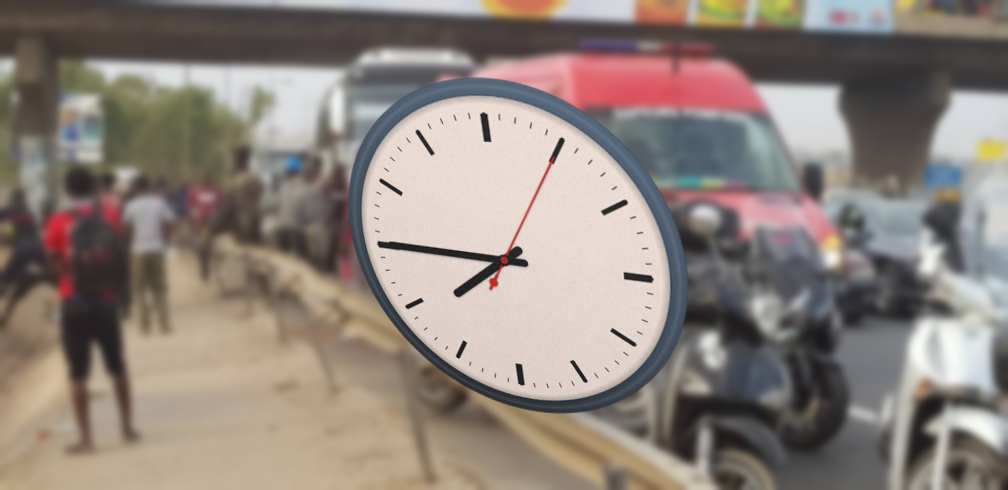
**7:45:05**
